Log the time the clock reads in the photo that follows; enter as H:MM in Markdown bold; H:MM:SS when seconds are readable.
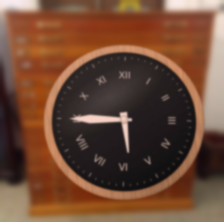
**5:45**
